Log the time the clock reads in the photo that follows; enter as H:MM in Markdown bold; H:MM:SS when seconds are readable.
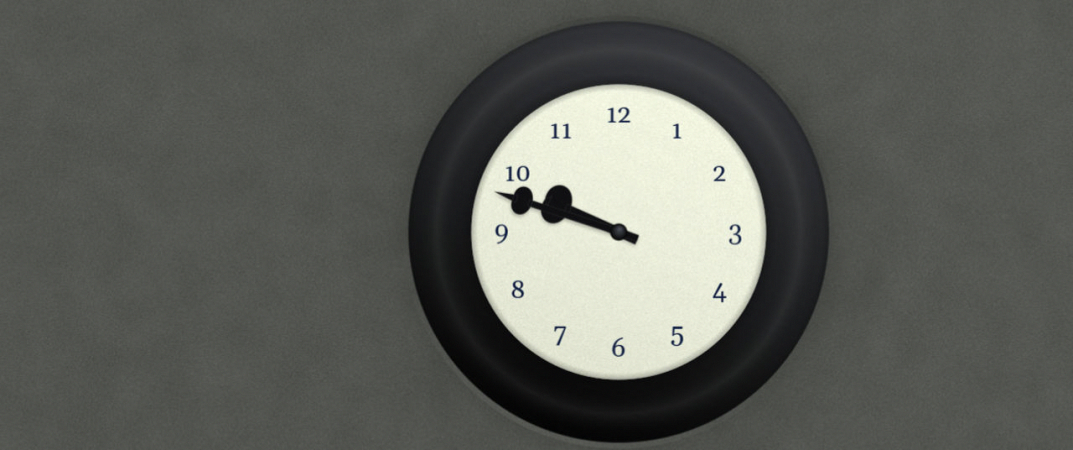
**9:48**
